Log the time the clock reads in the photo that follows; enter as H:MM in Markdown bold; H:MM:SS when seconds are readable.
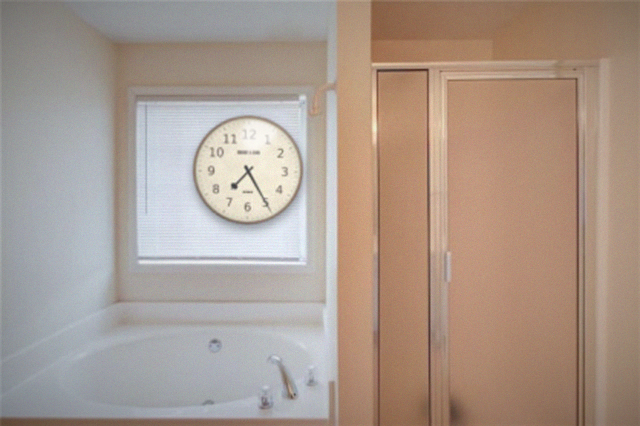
**7:25**
